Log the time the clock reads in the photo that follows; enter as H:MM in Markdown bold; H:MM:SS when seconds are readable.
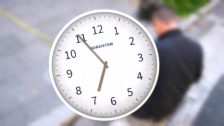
**6:55**
